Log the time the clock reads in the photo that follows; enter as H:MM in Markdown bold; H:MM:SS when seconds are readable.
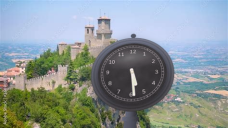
**5:29**
